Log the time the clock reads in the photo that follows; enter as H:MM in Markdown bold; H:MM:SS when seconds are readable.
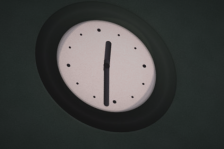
**12:32**
